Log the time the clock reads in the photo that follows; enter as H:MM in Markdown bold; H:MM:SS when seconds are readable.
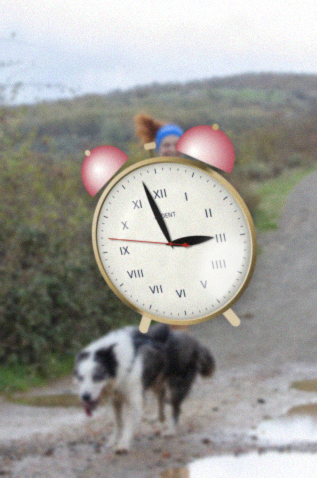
**2:57:47**
